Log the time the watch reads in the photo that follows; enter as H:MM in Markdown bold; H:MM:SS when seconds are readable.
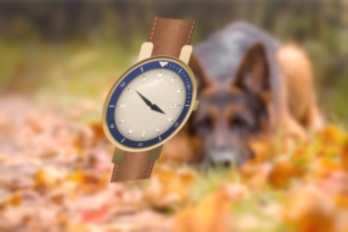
**3:51**
